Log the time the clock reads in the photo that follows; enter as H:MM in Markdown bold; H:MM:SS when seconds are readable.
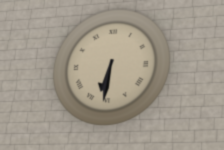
**6:31**
